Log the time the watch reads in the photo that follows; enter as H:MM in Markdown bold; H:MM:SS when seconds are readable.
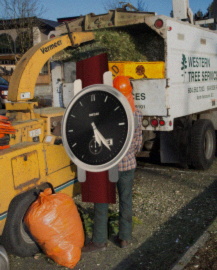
**5:24**
